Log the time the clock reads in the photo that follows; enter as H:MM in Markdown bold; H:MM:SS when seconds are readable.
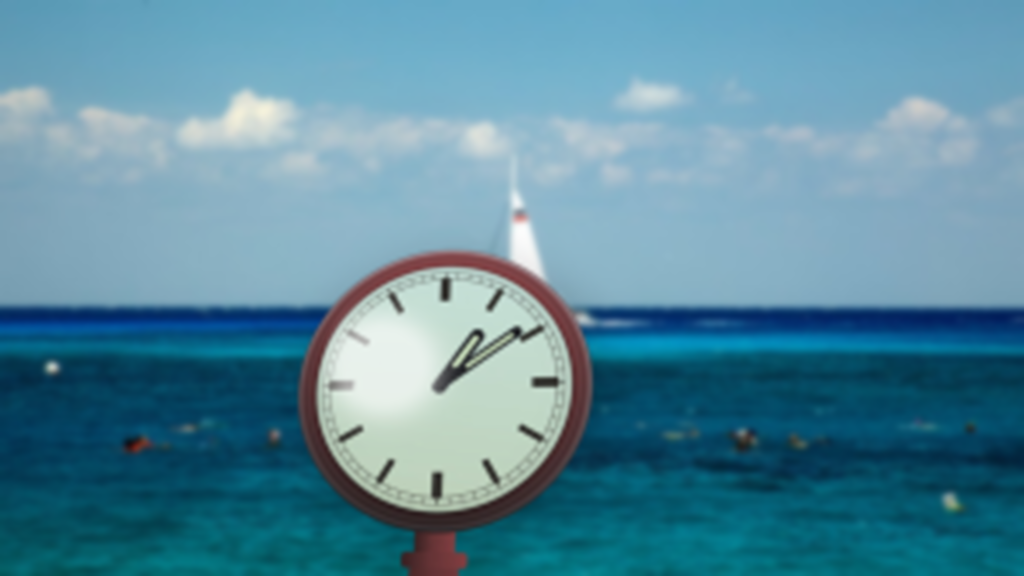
**1:09**
